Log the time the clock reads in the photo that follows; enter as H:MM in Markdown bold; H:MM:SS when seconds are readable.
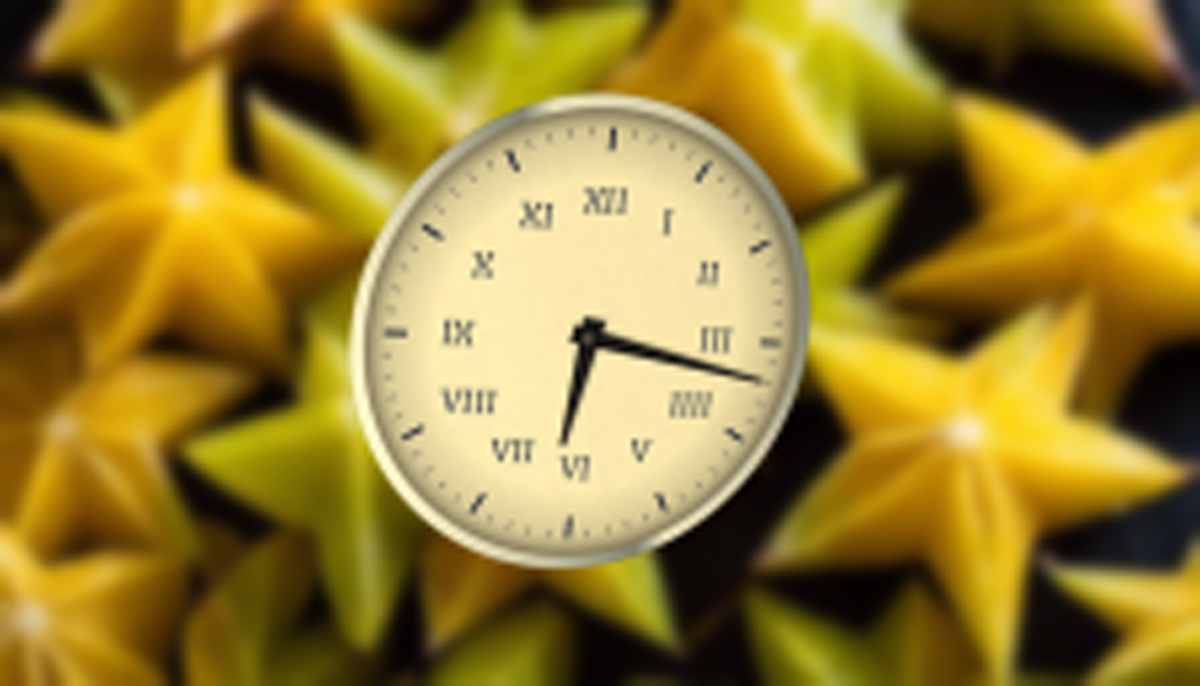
**6:17**
